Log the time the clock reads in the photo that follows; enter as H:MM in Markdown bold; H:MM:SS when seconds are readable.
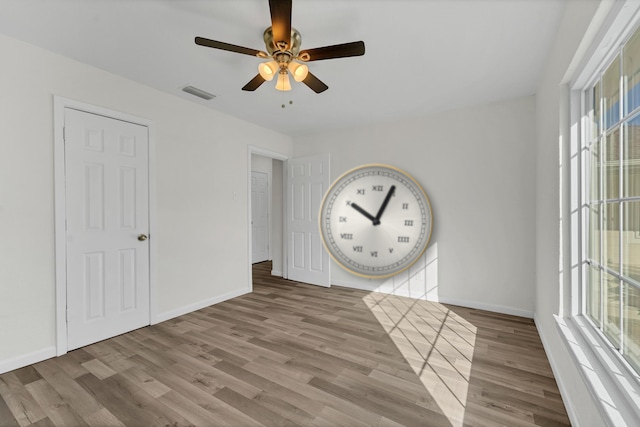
**10:04**
